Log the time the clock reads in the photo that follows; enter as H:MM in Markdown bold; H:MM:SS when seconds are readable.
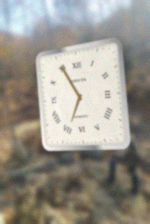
**6:55**
